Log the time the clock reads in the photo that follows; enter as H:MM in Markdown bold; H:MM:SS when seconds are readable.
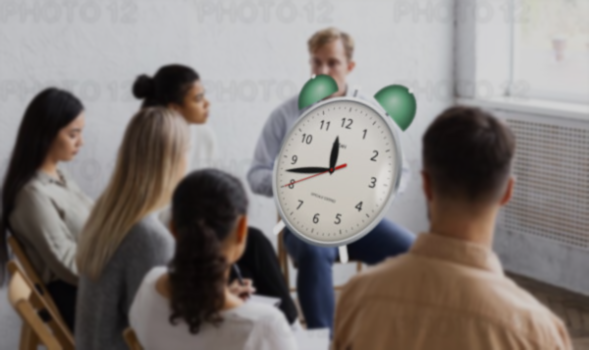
**11:42:40**
